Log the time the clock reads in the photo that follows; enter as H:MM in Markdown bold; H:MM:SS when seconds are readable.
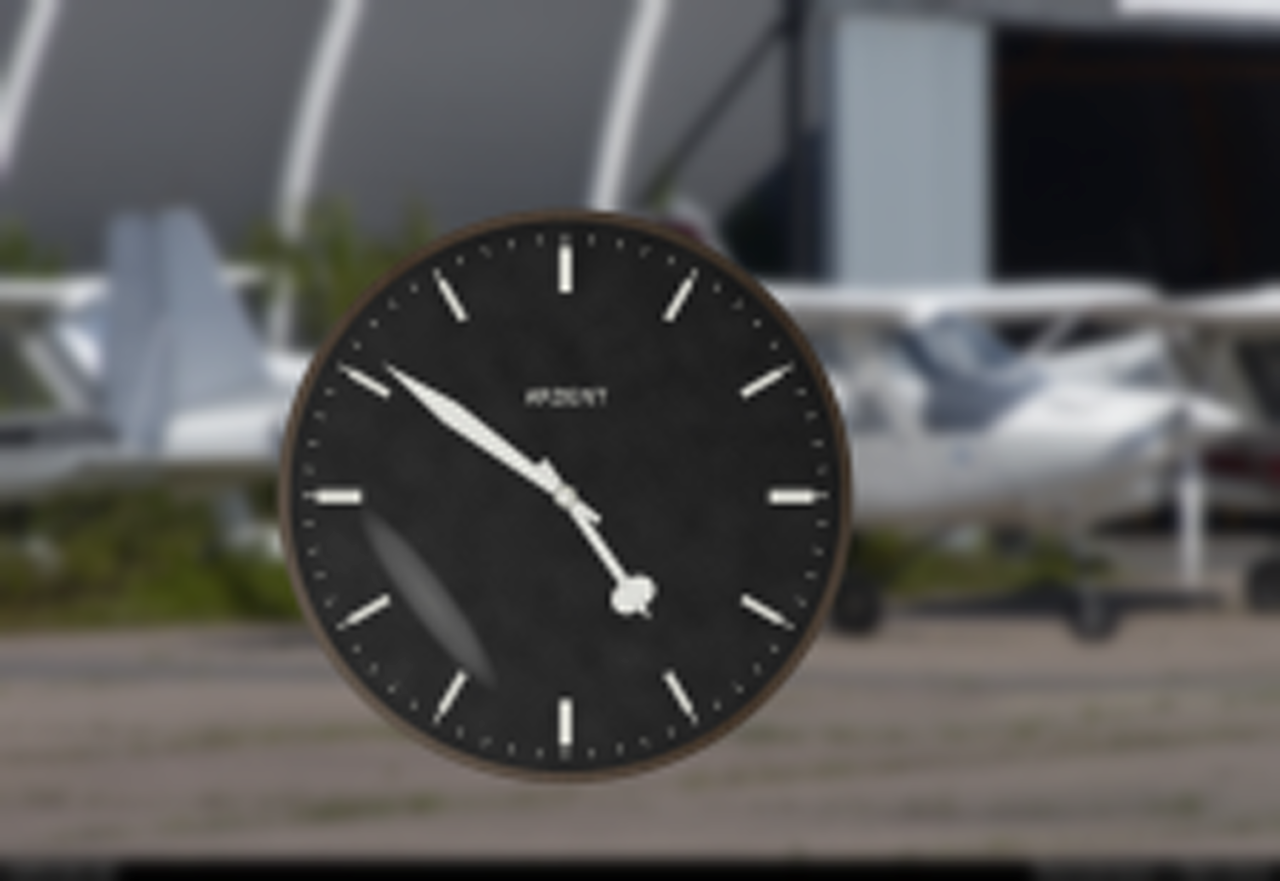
**4:51**
